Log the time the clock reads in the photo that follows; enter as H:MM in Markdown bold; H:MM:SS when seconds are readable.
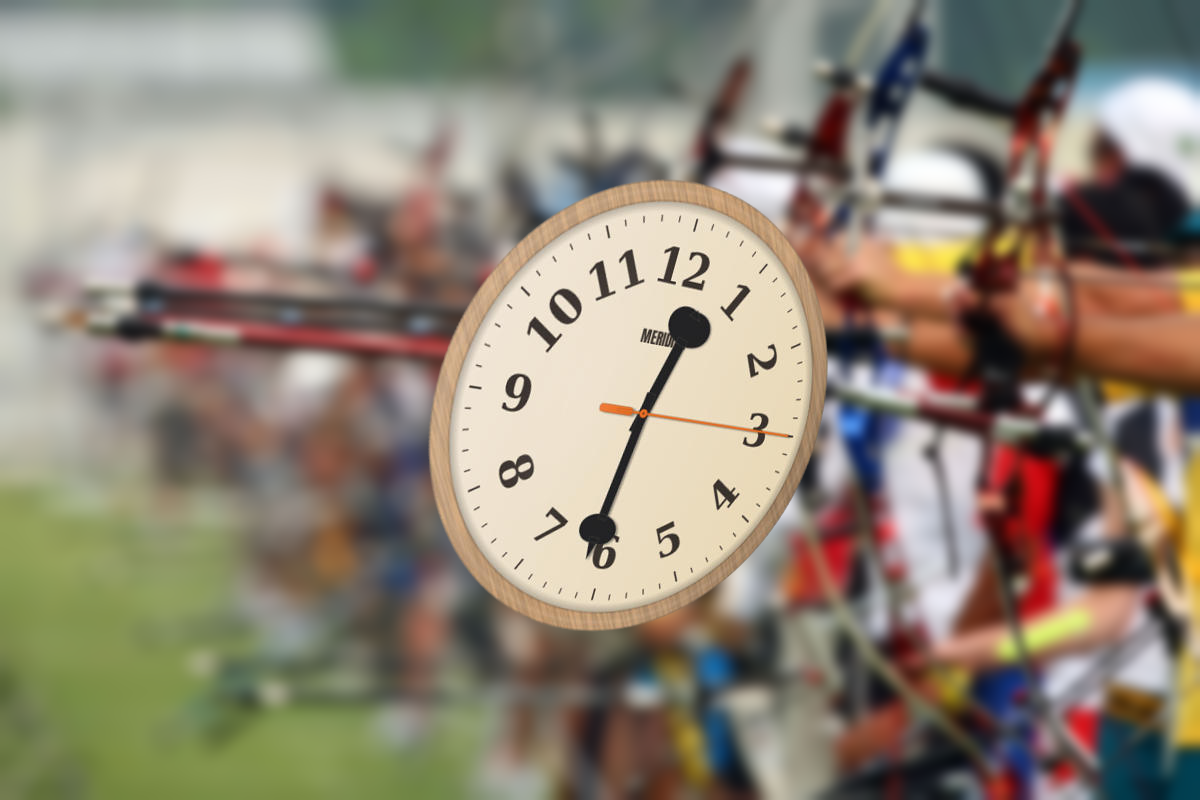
**12:31:15**
